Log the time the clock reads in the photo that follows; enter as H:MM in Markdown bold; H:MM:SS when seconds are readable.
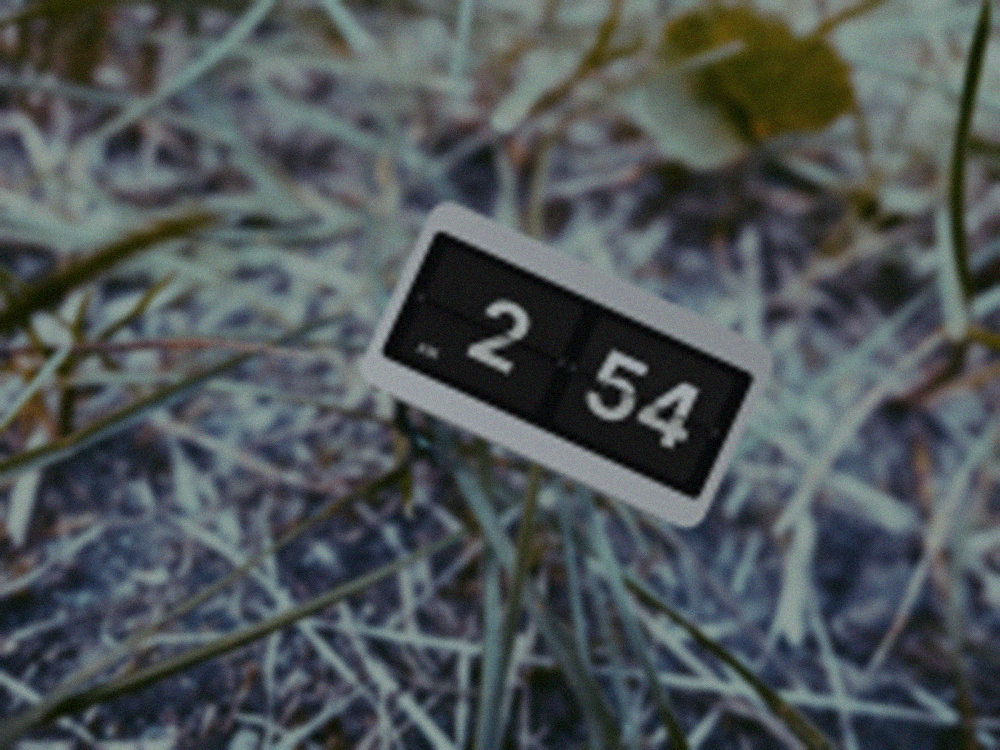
**2:54**
